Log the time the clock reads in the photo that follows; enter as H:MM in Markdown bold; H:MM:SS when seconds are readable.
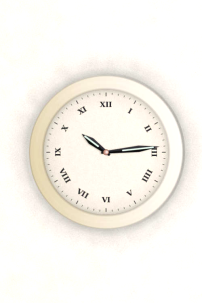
**10:14**
